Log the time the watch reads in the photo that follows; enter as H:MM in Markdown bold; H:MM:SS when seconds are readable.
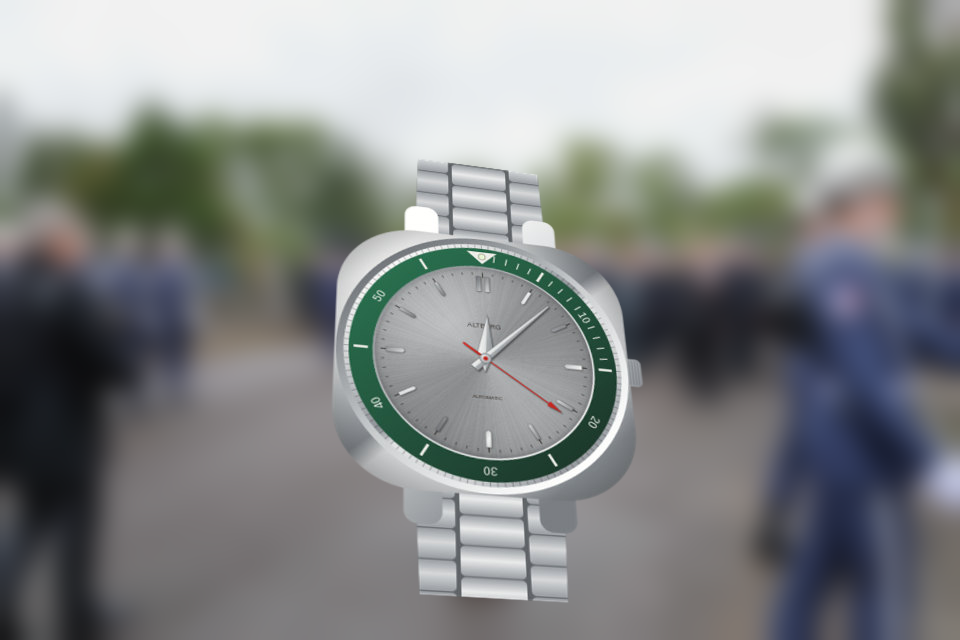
**12:07:21**
